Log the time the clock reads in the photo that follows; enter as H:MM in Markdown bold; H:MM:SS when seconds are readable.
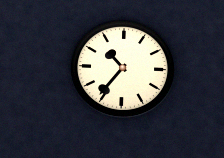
**10:36**
